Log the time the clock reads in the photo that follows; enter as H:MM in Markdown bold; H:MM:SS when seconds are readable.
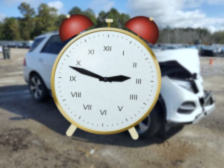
**2:48**
